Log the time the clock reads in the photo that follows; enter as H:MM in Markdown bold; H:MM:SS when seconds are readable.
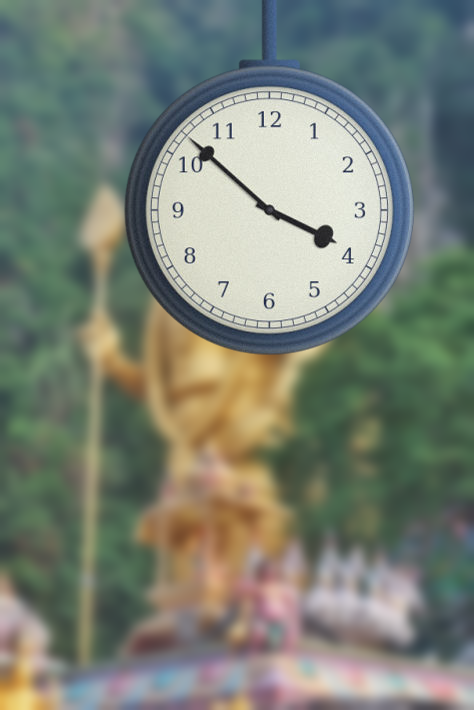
**3:52**
